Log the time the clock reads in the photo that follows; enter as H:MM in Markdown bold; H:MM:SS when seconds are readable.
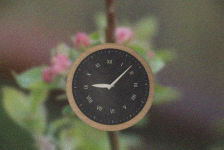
**9:08**
